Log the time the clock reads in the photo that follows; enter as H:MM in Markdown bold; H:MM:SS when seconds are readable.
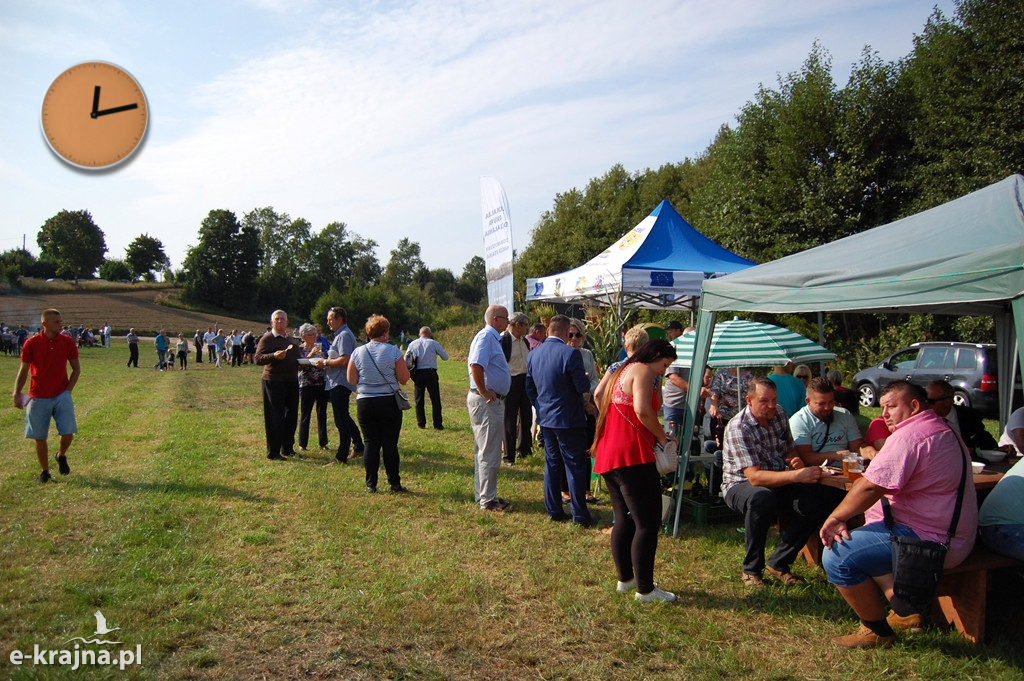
**12:13**
